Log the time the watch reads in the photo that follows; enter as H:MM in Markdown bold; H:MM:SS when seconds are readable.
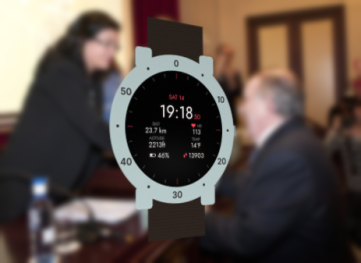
**19:18**
